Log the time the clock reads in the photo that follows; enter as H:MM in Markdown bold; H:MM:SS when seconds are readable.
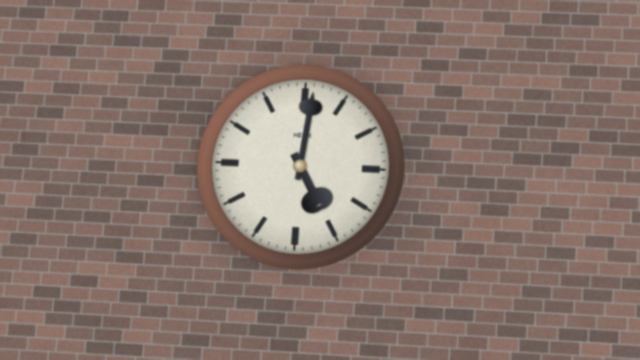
**5:01**
